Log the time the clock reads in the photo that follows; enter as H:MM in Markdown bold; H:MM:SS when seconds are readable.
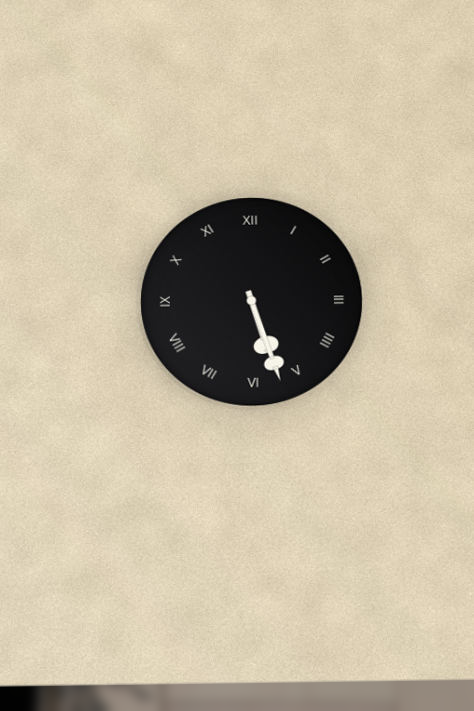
**5:27**
